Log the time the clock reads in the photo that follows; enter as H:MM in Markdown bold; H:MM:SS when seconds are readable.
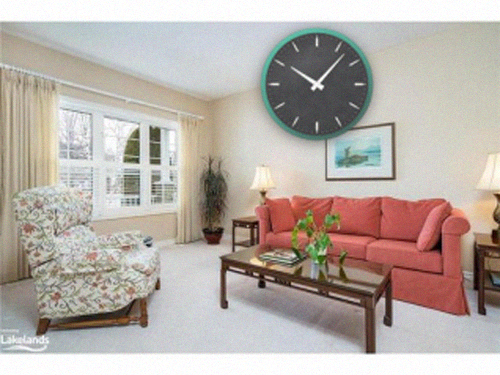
**10:07**
